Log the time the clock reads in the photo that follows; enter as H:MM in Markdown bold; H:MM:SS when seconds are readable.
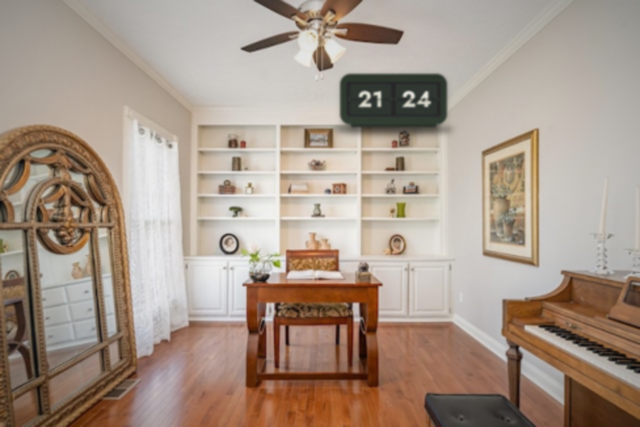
**21:24**
